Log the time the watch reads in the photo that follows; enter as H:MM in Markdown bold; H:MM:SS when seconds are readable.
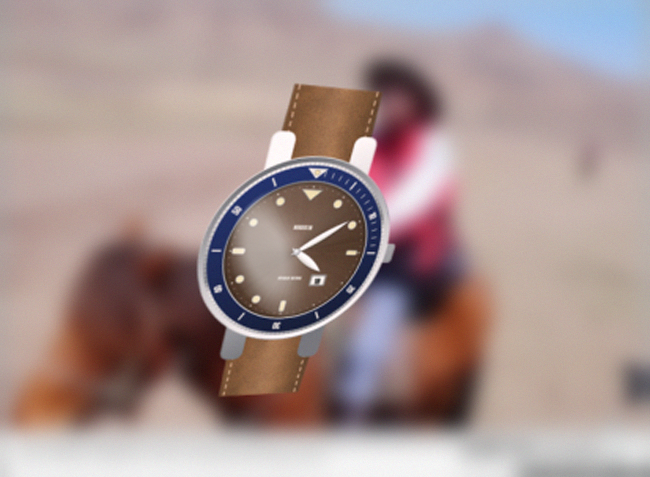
**4:09**
